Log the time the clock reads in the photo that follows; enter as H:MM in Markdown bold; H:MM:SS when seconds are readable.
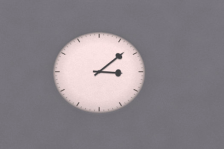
**3:08**
